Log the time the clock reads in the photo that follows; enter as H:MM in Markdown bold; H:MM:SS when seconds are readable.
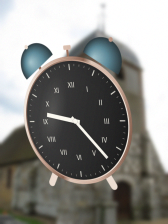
**9:23**
